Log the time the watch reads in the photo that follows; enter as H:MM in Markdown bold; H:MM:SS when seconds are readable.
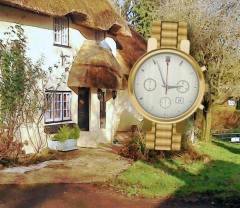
**2:56**
